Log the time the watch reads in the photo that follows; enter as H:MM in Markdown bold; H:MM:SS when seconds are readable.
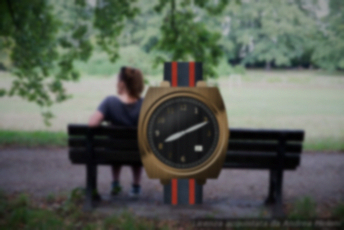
**8:11**
